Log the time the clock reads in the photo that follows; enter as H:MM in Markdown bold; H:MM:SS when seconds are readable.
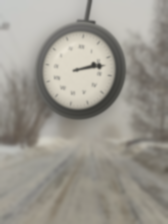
**2:12**
